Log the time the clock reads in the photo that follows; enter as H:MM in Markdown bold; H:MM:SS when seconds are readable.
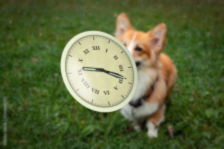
**9:19**
